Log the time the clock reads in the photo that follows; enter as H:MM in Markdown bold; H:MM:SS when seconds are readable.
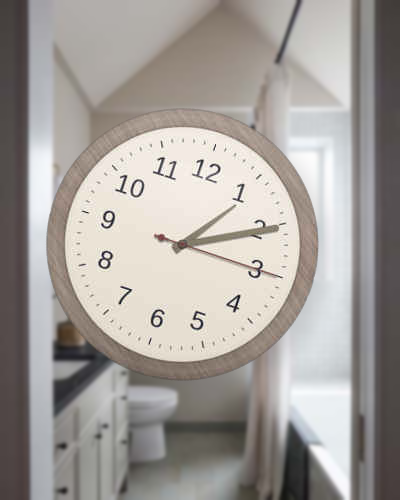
**1:10:15**
